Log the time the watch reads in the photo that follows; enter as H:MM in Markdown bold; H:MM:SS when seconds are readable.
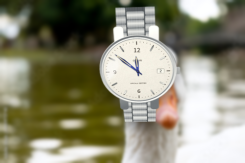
**11:52**
